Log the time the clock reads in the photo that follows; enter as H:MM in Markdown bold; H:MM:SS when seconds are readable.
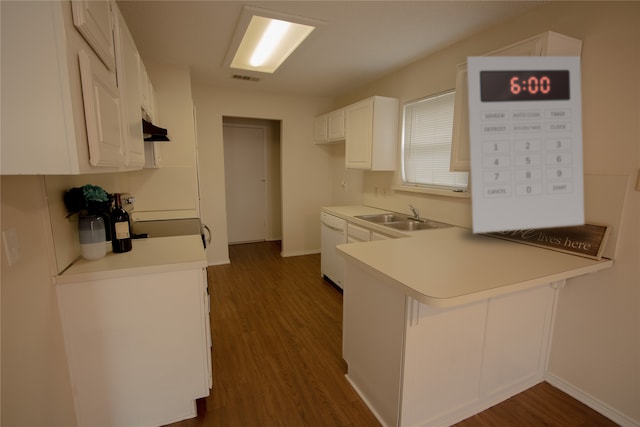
**6:00**
